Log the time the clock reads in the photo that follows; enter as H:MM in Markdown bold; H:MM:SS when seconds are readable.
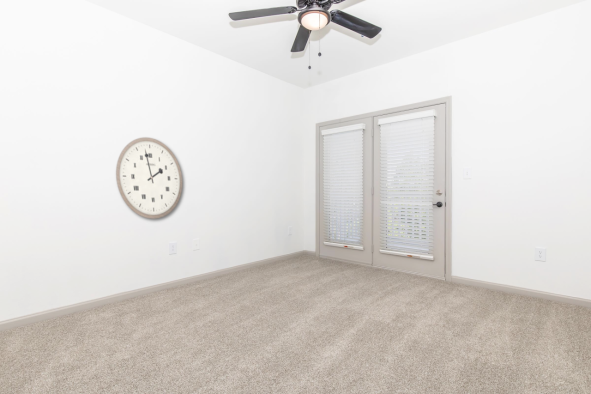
**1:58**
